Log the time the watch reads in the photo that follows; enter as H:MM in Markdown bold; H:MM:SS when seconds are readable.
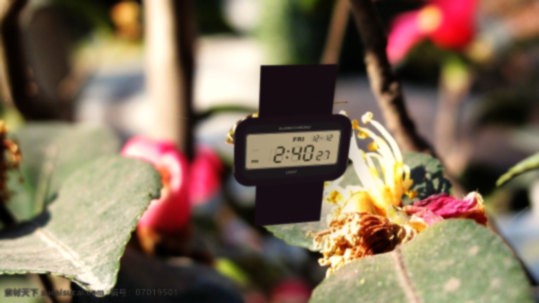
**2:40:27**
